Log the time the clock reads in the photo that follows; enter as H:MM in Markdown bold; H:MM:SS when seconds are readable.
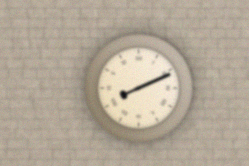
**8:11**
